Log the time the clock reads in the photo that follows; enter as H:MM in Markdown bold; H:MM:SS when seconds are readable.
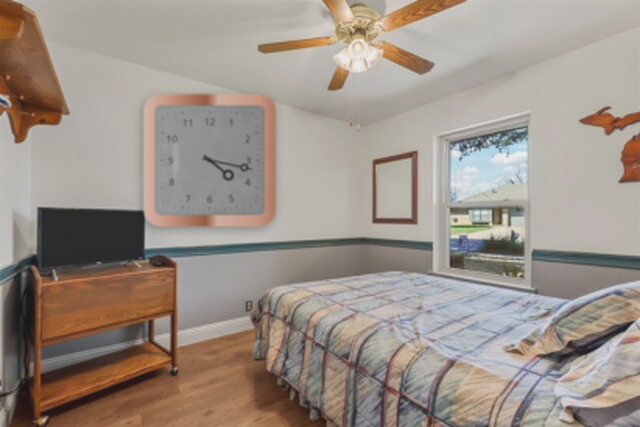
**4:17**
